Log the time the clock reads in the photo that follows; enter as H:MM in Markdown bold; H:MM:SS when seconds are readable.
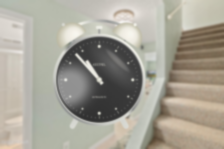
**10:53**
